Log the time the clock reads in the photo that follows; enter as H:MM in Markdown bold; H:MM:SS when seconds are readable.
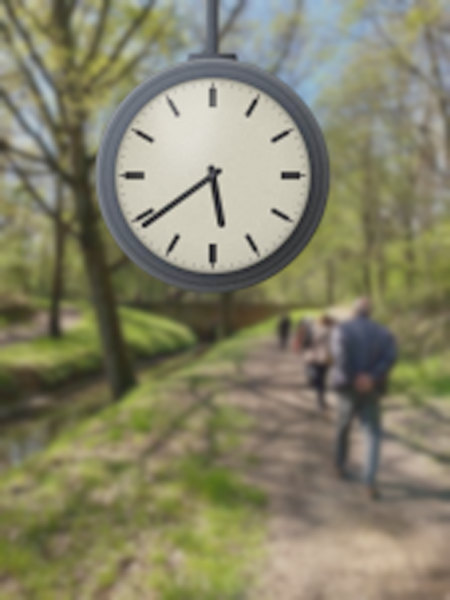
**5:39**
